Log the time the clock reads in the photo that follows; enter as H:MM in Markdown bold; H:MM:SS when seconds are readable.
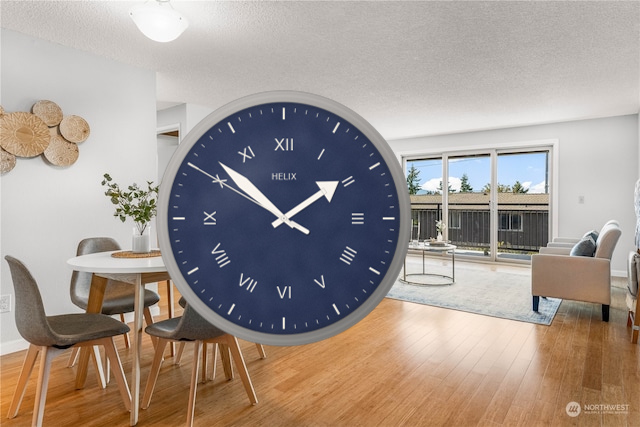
**1:51:50**
